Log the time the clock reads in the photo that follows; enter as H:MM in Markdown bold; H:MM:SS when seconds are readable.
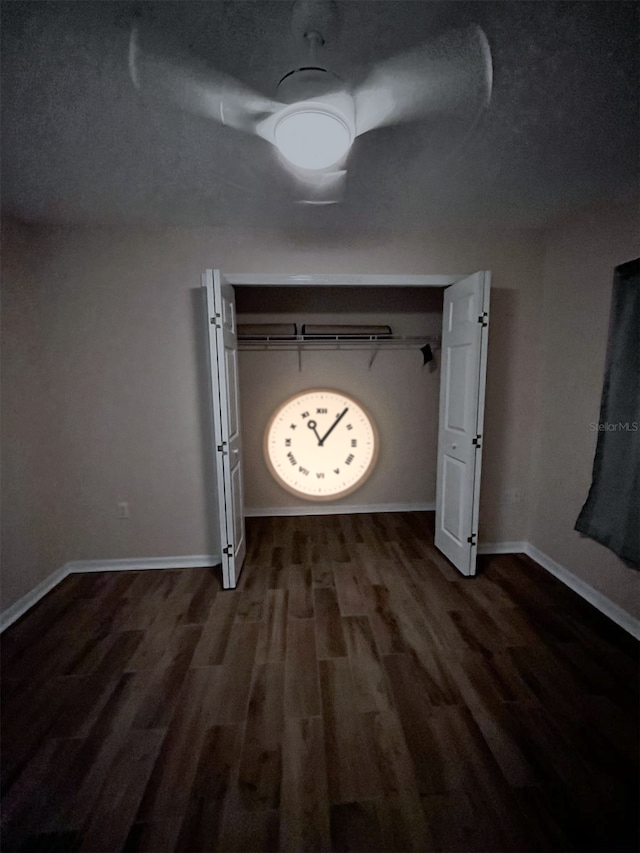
**11:06**
